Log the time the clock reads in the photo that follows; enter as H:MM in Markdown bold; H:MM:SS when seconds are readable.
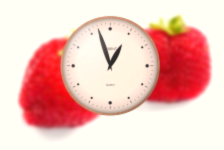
**12:57**
